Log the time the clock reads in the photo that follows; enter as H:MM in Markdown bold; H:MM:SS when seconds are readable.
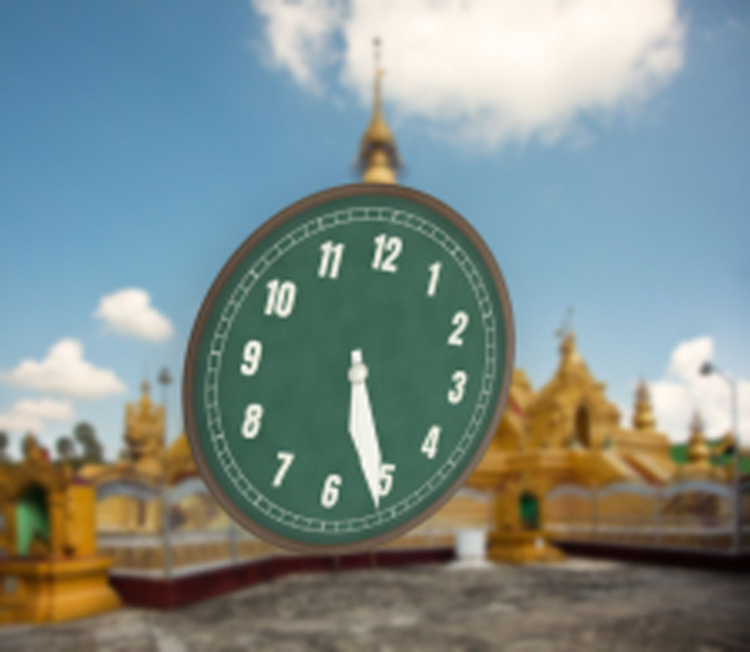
**5:26**
